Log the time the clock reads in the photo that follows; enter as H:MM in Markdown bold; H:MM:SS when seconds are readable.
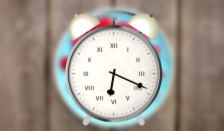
**6:19**
